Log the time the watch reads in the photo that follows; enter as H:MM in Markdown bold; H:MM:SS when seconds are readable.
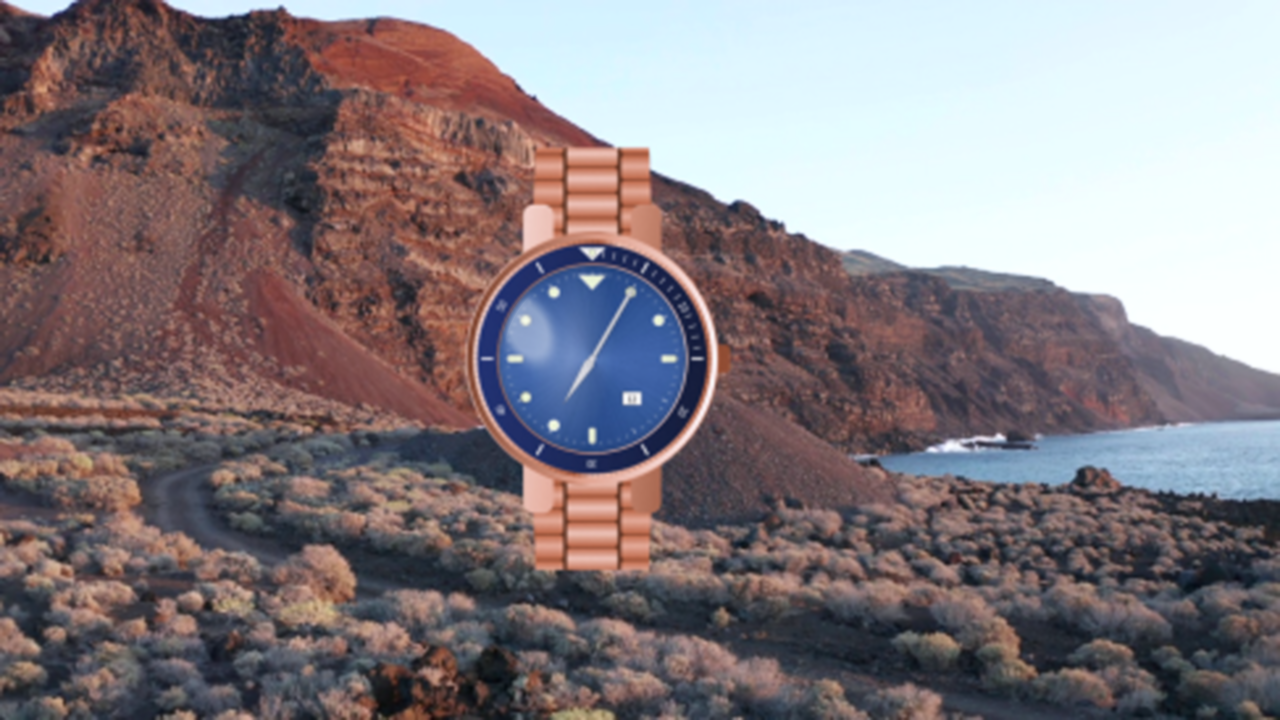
**7:05**
